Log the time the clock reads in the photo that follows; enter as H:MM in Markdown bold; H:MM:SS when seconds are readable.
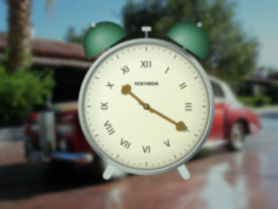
**10:20**
